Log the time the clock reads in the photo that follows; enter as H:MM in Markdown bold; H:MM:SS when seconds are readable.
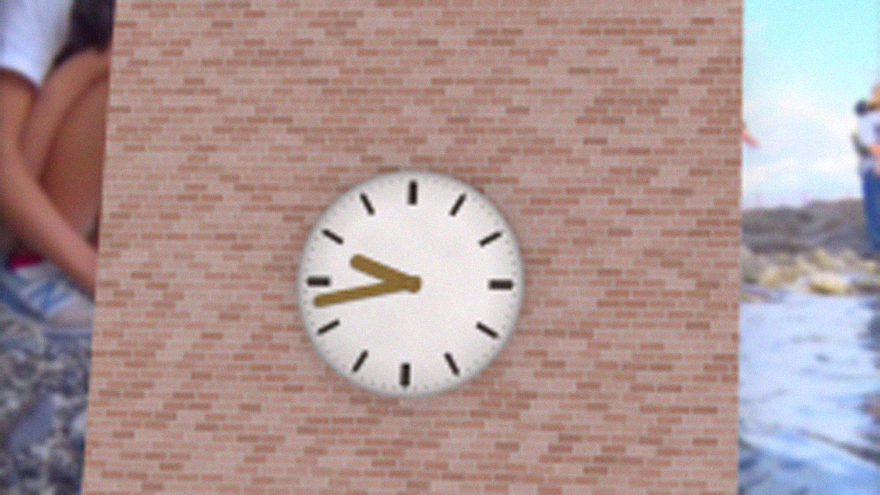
**9:43**
